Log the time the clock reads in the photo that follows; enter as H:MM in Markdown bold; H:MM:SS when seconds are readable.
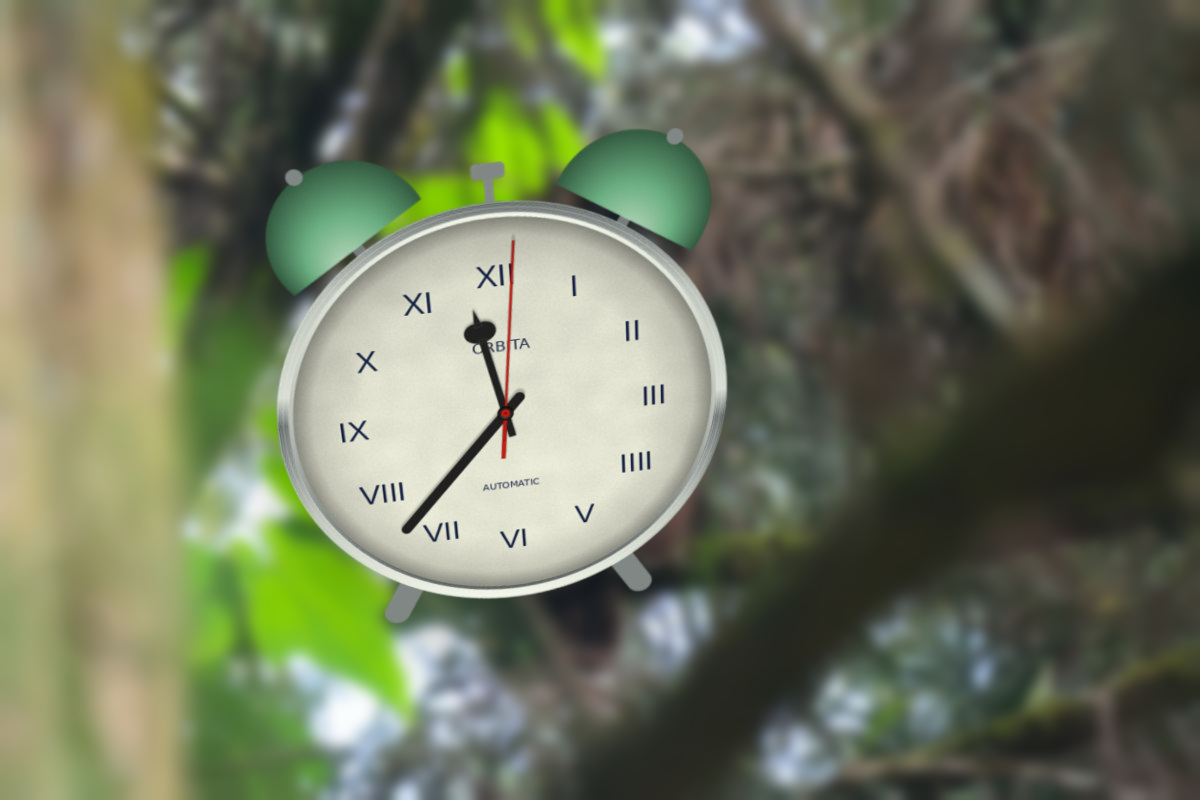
**11:37:01**
